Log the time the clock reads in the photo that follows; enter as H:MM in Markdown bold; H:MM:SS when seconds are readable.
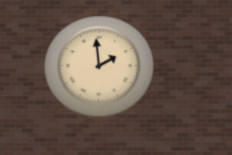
**1:59**
